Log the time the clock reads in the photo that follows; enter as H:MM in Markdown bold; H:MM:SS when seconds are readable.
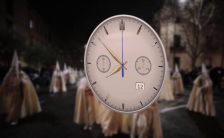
**7:52**
